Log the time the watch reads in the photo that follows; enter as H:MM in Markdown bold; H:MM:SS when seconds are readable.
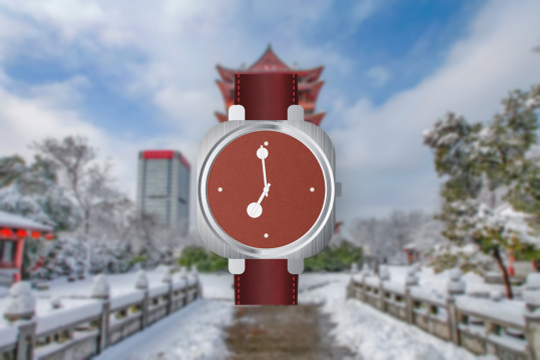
**6:59**
